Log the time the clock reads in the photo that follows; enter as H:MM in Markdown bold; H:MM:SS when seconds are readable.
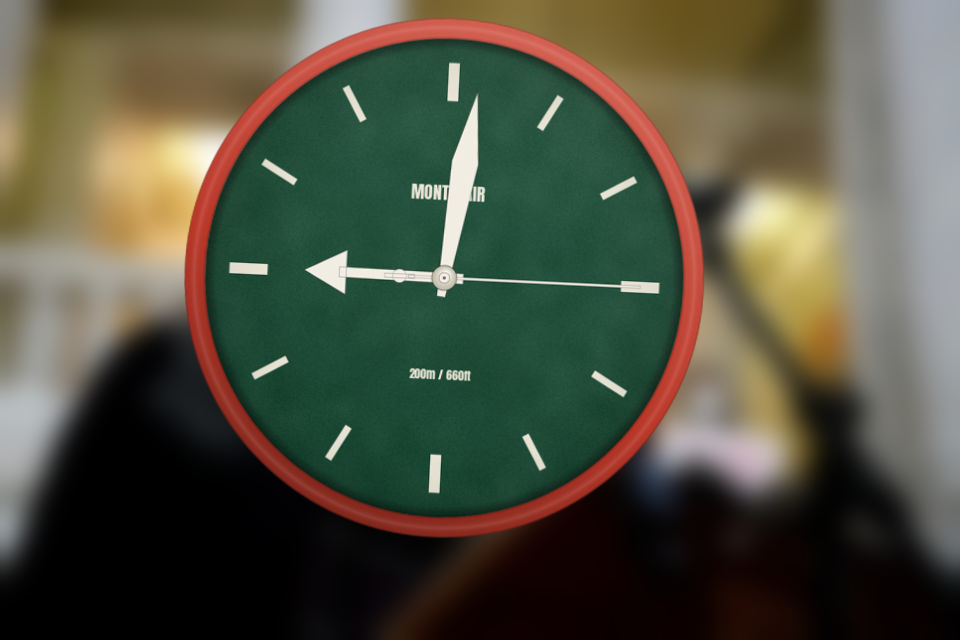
**9:01:15**
